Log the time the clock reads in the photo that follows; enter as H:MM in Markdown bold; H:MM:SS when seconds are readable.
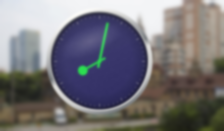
**8:02**
